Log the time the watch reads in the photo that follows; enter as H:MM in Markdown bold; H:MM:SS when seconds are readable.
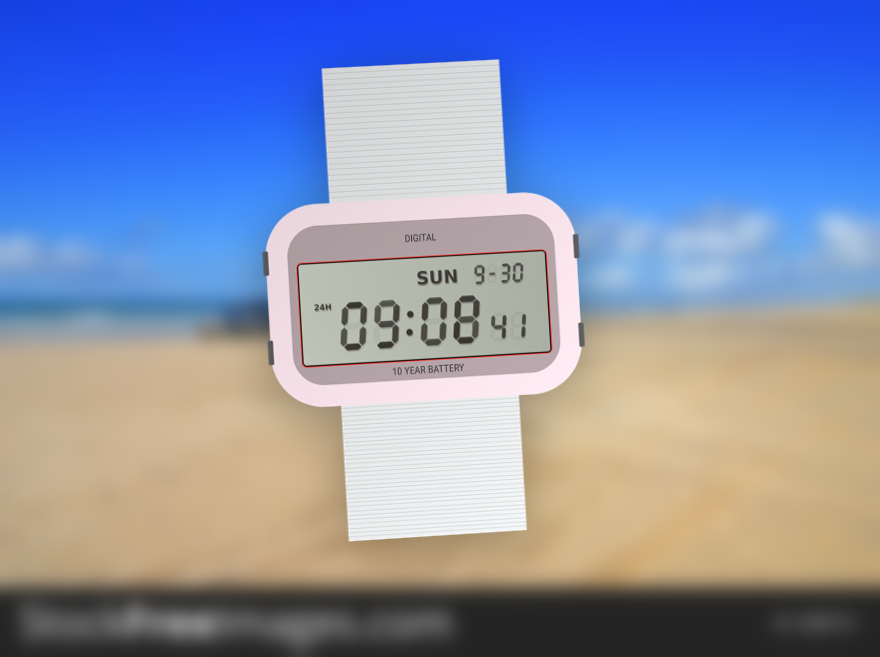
**9:08:41**
